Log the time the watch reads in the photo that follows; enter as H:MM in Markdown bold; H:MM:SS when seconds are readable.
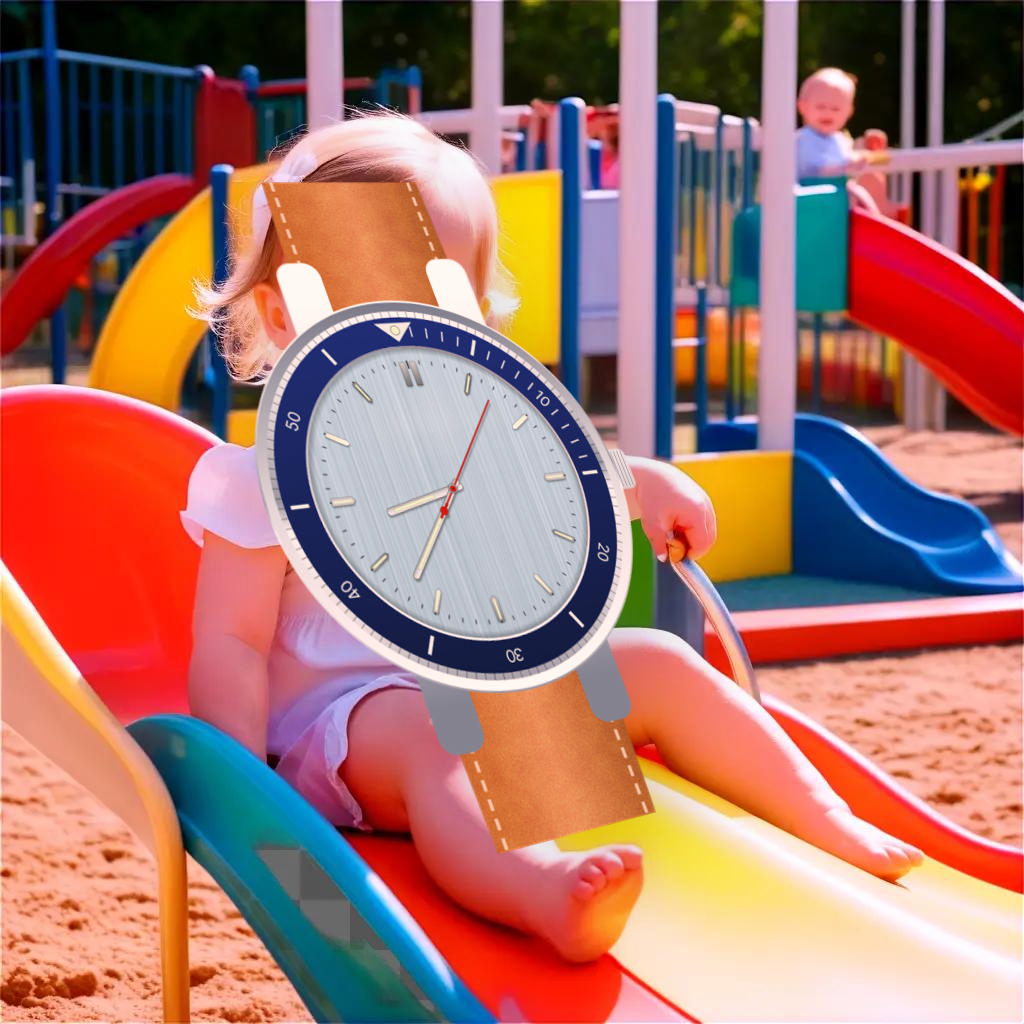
**8:37:07**
